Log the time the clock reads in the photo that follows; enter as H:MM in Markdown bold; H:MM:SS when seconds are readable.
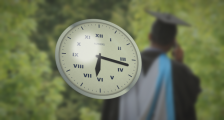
**6:17**
